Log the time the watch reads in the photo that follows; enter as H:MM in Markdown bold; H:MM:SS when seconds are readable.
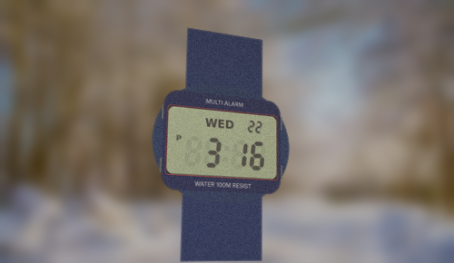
**3:16**
